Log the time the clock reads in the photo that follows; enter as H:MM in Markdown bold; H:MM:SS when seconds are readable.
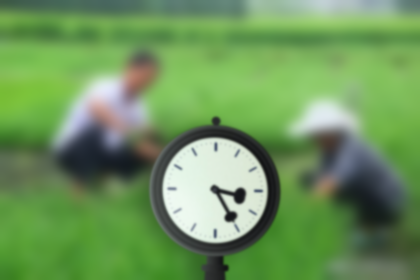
**3:25**
